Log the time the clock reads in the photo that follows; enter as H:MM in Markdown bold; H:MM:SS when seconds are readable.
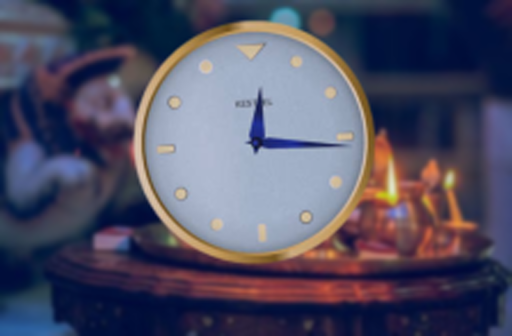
**12:16**
